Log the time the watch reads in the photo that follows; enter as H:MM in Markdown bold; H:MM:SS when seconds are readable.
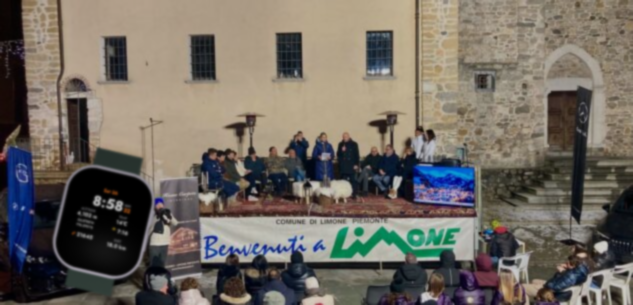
**8:58**
